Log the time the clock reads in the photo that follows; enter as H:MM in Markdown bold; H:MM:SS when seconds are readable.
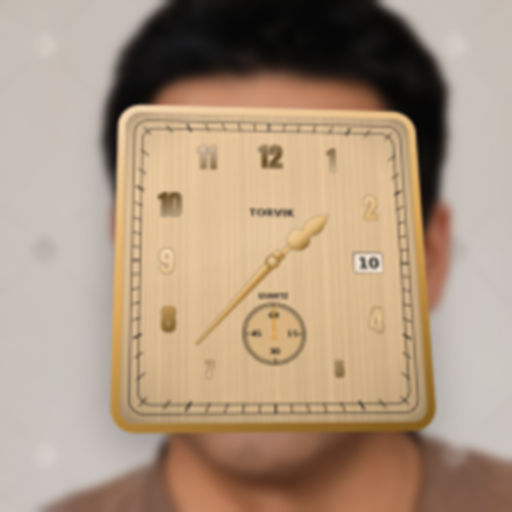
**1:37**
